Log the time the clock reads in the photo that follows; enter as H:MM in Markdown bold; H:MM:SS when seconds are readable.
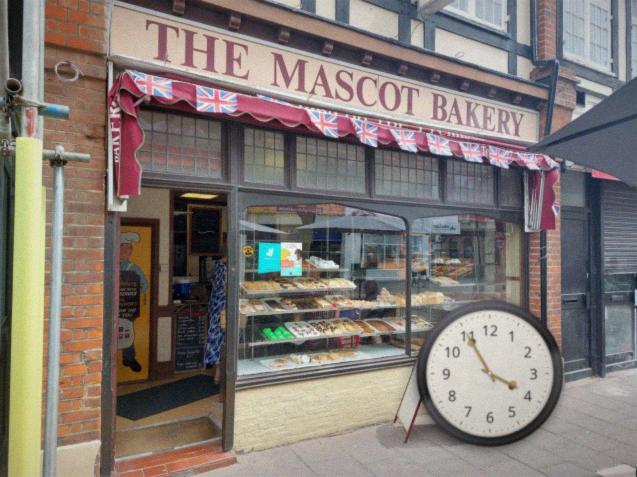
**3:55**
